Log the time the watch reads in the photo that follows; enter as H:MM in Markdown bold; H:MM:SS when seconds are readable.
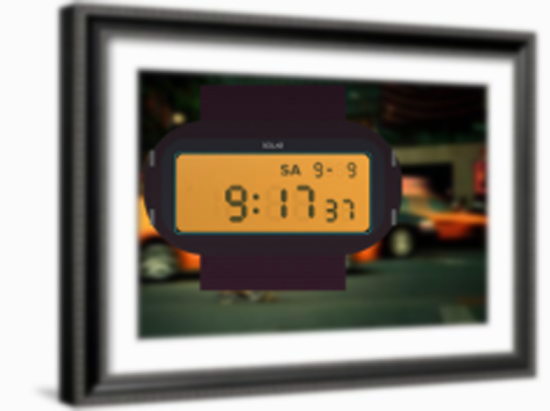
**9:17:37**
